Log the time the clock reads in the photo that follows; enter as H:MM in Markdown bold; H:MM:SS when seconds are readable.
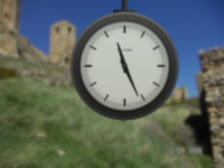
**11:26**
